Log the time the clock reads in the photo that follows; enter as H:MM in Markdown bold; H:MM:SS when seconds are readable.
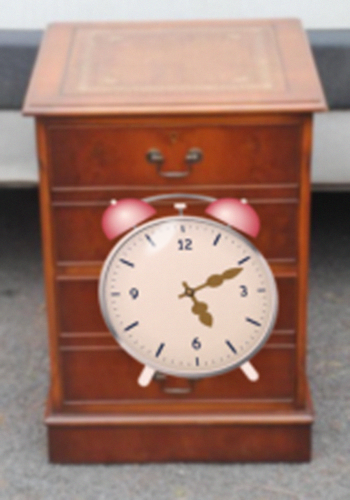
**5:11**
